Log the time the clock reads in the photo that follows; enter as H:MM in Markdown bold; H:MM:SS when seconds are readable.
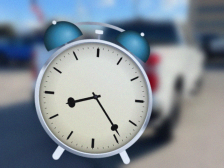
**8:24**
